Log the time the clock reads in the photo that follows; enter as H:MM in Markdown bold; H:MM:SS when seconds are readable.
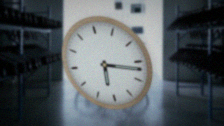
**6:17**
